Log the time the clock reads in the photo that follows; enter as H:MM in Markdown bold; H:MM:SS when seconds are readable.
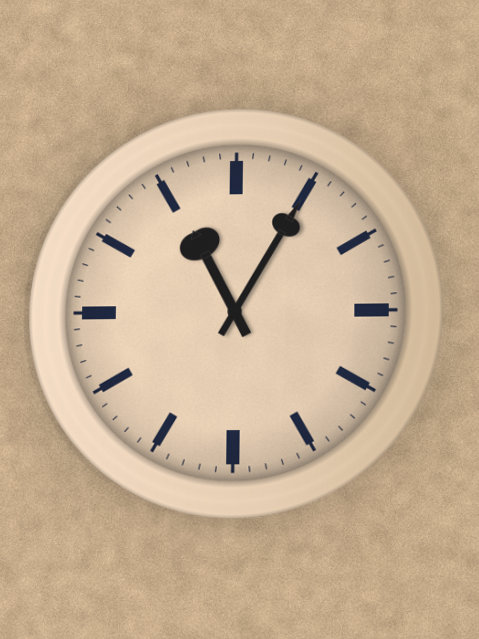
**11:05**
